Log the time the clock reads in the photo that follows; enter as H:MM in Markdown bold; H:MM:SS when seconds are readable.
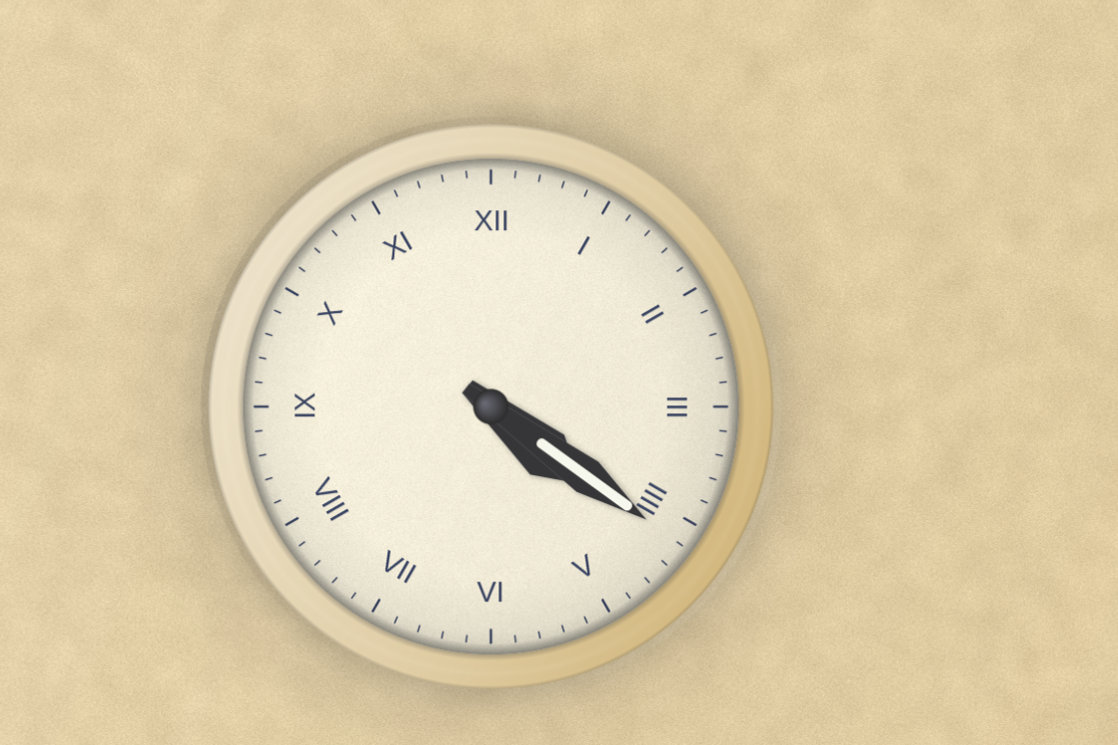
**4:21**
